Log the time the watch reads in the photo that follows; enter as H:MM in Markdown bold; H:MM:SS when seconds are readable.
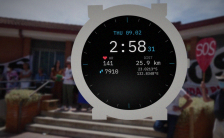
**2:58**
